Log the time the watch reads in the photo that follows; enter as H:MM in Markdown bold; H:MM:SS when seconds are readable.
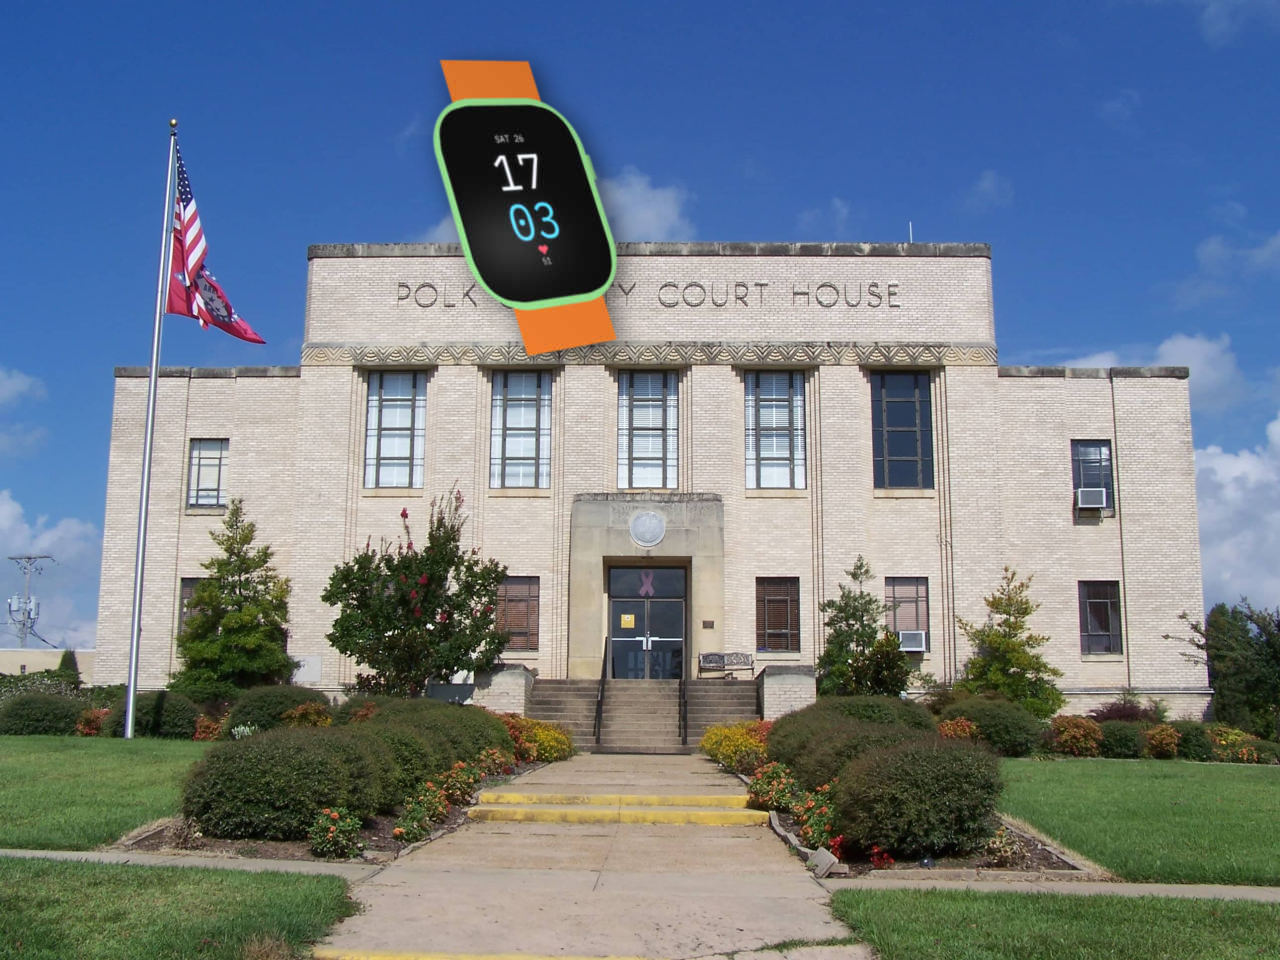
**17:03**
